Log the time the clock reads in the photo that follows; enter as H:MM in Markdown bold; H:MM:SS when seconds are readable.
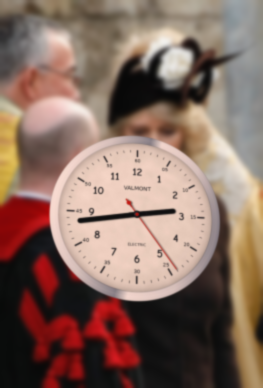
**2:43:24**
